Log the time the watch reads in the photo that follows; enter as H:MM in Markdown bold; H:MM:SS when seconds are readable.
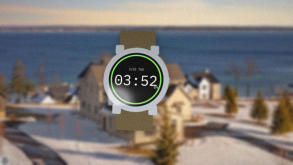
**3:52**
